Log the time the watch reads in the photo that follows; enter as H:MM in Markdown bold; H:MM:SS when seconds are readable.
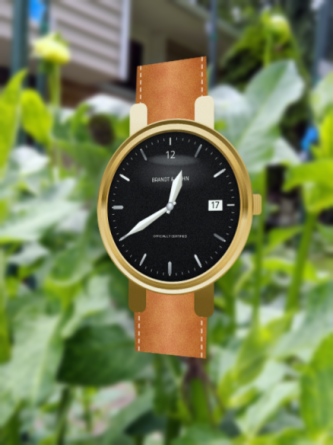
**12:40**
